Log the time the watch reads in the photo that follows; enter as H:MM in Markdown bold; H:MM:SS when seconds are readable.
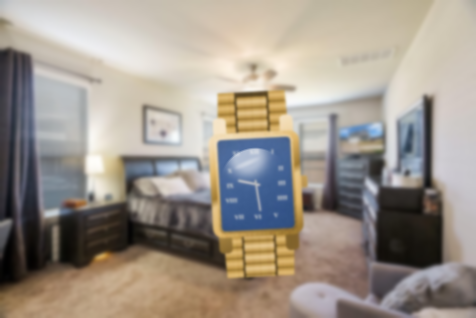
**9:29**
